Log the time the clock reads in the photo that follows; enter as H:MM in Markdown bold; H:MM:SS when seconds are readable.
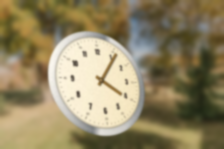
**4:06**
